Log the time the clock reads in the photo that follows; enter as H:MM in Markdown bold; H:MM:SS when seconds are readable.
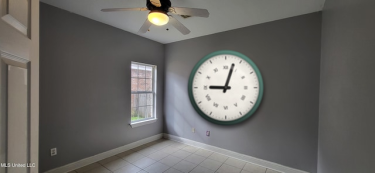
**9:03**
